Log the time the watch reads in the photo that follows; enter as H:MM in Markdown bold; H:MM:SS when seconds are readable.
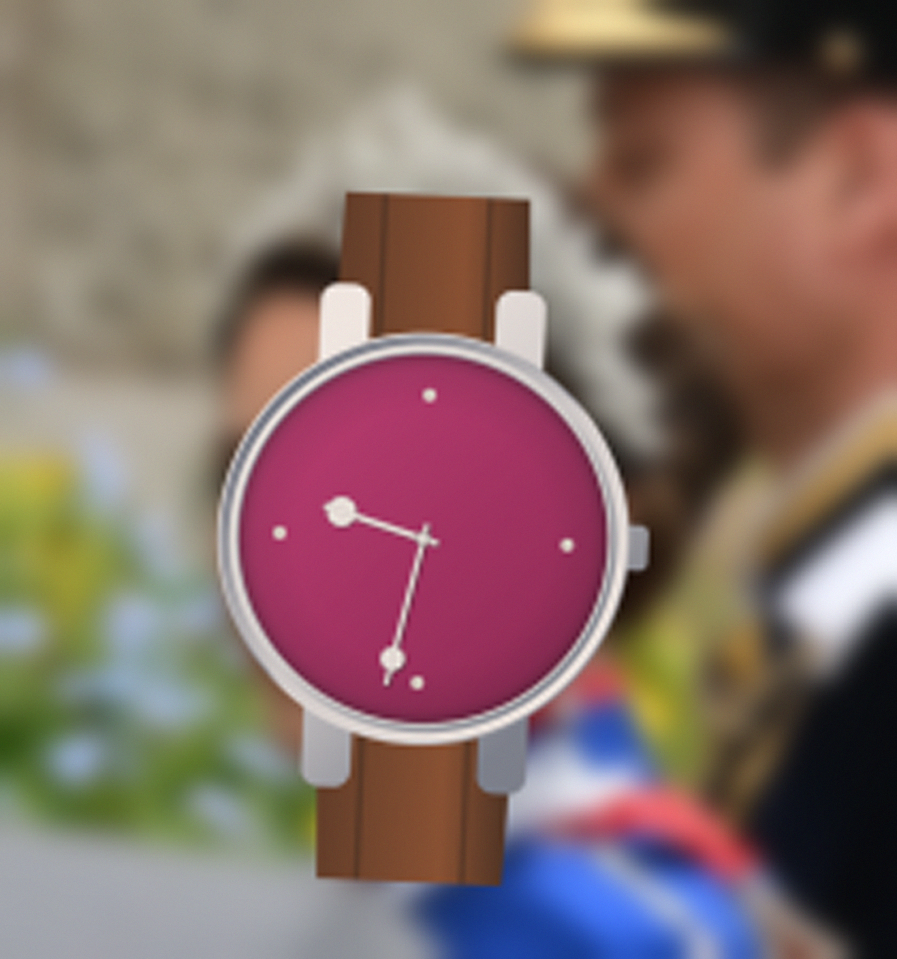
**9:32**
